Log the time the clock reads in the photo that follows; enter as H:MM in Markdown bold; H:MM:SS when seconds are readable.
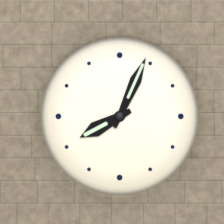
**8:04**
